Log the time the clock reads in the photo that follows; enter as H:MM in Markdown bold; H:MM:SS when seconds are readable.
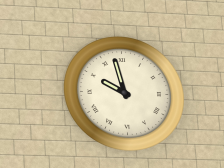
**9:58**
